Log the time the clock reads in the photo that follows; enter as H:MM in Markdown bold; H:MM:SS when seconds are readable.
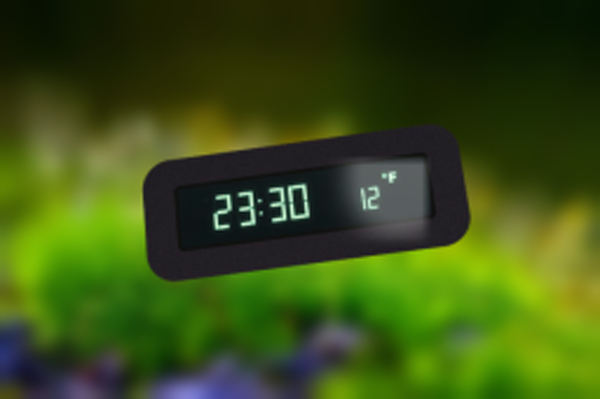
**23:30**
